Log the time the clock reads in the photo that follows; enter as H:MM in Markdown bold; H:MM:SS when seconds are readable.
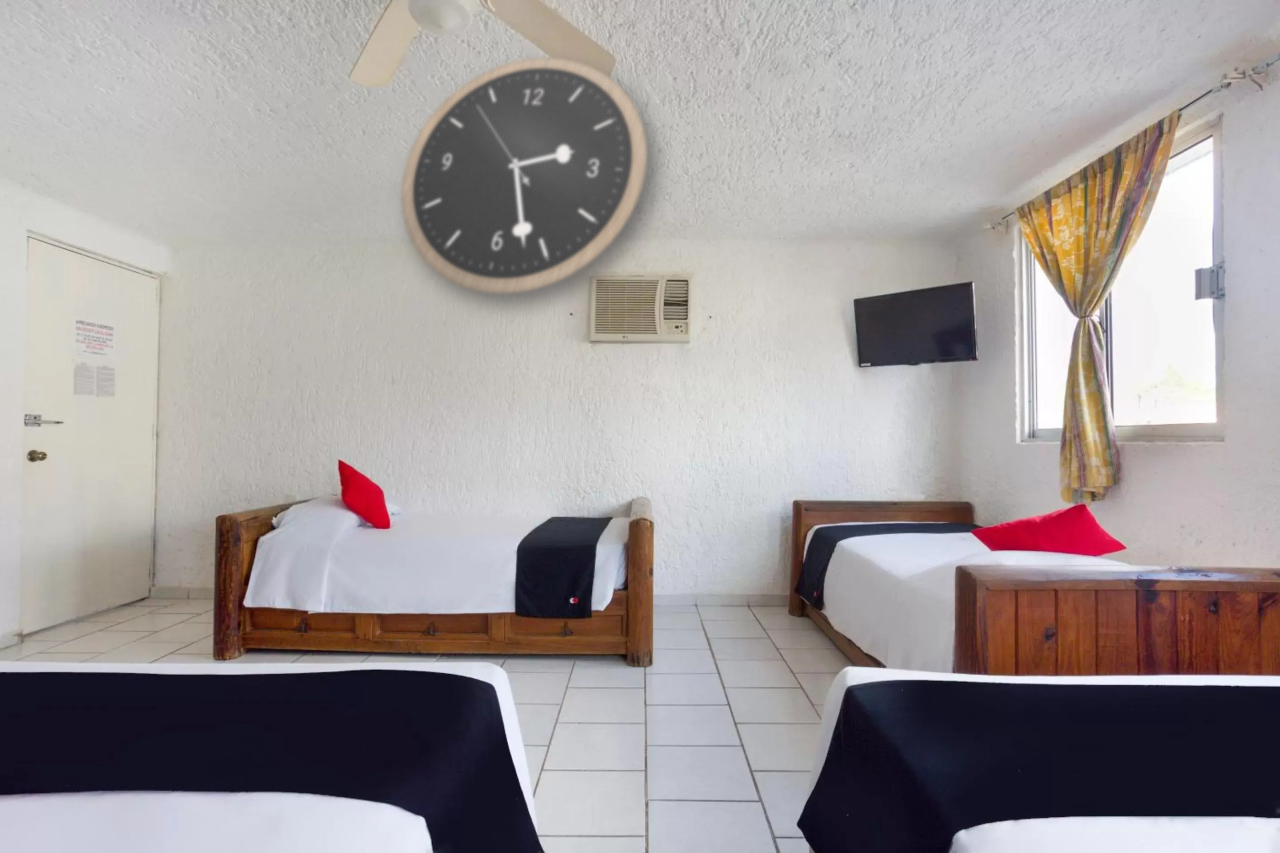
**2:26:53**
